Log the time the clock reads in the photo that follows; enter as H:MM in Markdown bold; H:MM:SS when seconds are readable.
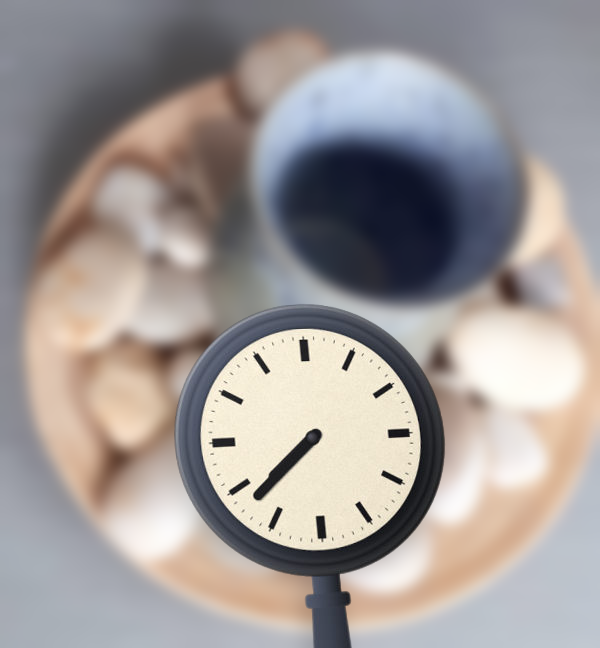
**7:38**
